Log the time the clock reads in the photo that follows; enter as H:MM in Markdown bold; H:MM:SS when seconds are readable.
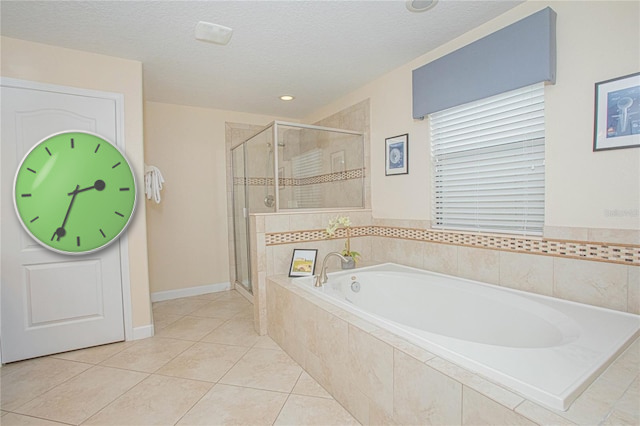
**2:34**
